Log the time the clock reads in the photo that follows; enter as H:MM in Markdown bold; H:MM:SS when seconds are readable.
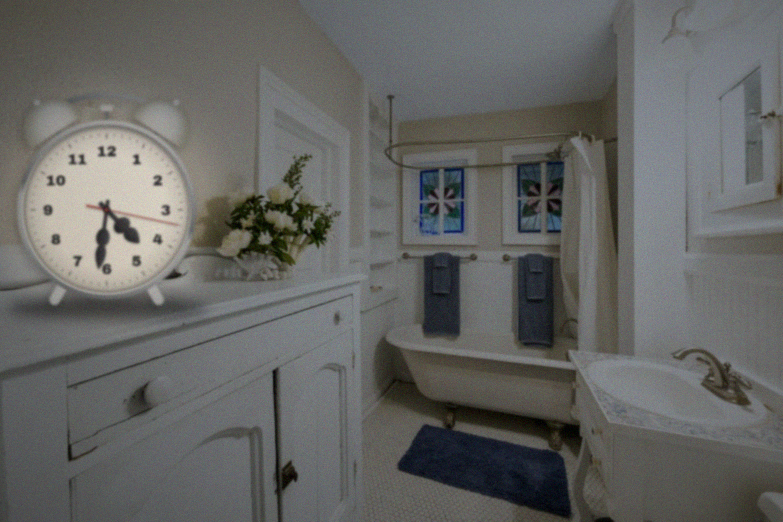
**4:31:17**
